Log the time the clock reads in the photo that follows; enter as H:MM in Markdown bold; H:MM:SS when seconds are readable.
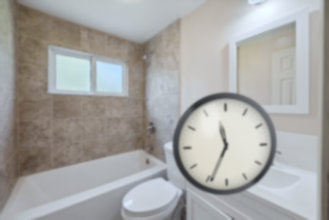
**11:34**
